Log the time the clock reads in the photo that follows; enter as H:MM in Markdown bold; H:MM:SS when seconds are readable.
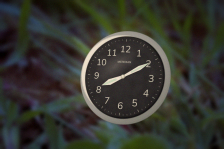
**8:10**
